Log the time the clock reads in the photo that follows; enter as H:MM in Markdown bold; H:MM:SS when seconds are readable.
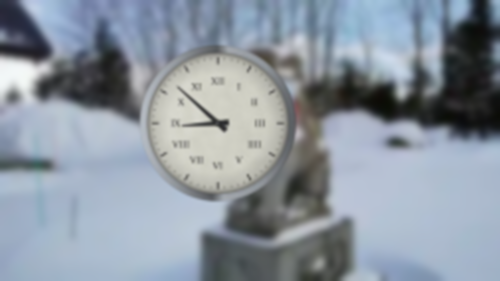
**8:52**
